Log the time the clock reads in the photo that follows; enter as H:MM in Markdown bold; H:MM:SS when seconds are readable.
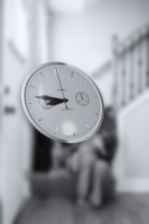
**8:47**
